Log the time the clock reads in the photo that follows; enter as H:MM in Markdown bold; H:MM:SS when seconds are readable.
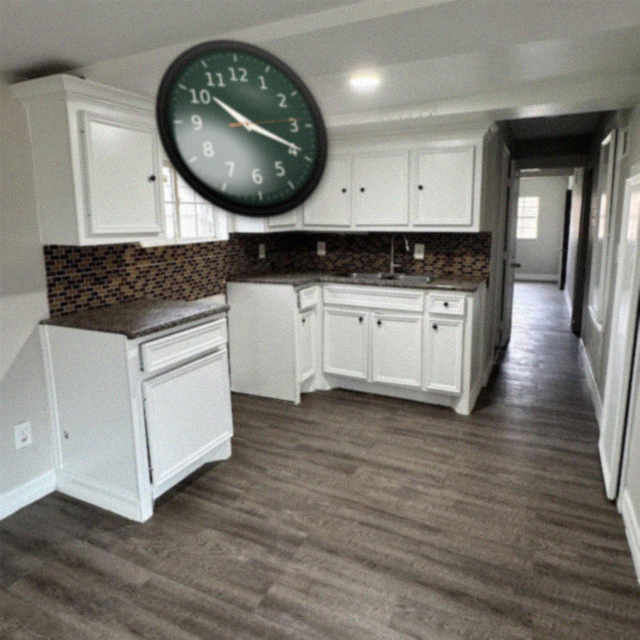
**10:19:14**
